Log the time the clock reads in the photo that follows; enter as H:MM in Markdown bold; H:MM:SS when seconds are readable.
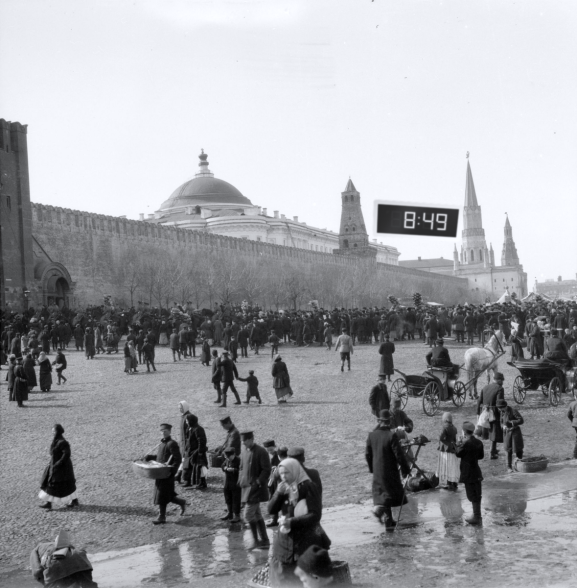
**8:49**
